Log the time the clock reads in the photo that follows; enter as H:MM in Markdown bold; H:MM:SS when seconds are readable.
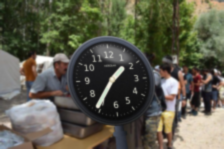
**1:36**
